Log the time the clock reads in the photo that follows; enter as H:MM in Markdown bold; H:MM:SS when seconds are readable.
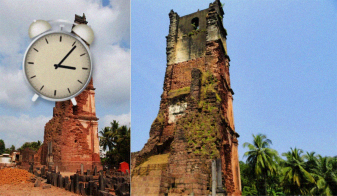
**3:06**
